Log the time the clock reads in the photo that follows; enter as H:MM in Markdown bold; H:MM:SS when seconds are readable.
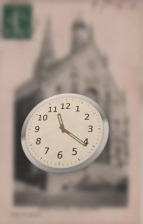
**11:21**
